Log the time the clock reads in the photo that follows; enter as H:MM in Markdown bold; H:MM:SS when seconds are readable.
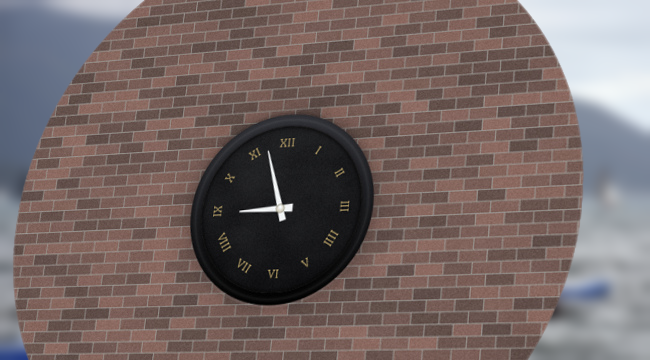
**8:57**
